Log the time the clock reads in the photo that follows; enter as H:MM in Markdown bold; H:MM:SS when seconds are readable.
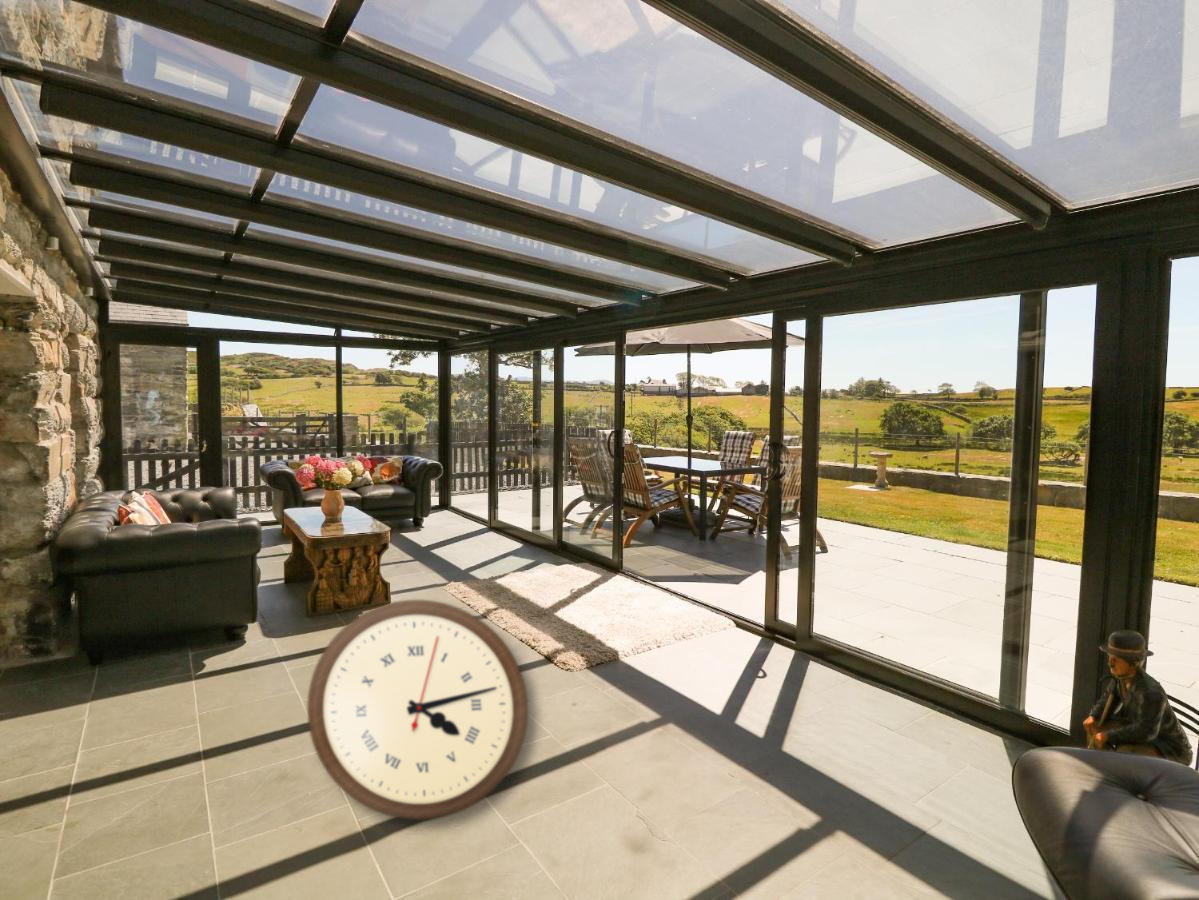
**4:13:03**
